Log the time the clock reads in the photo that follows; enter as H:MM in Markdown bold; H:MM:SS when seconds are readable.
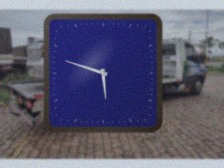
**5:48**
